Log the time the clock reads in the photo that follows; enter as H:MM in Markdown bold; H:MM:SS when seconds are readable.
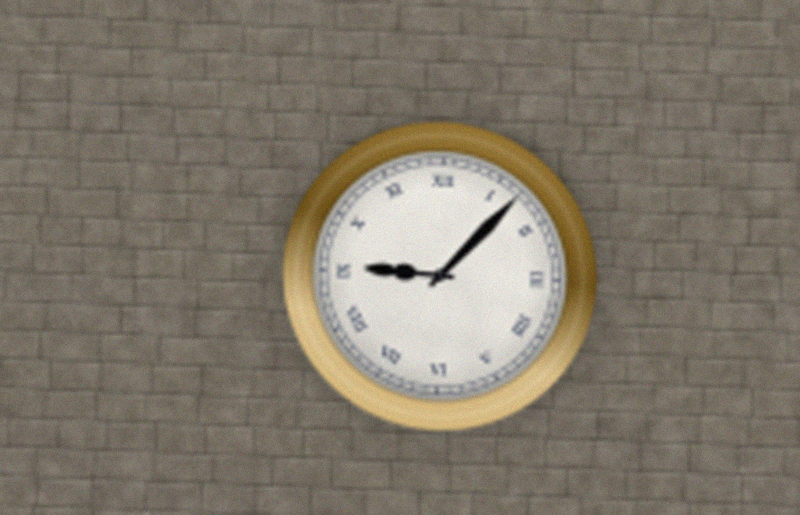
**9:07**
